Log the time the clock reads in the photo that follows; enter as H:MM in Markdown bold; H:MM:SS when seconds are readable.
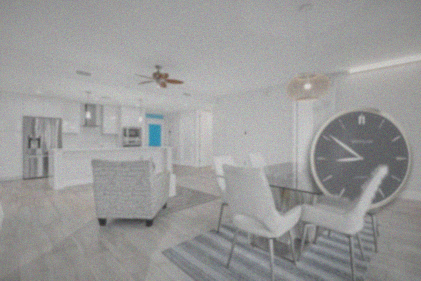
**8:51**
